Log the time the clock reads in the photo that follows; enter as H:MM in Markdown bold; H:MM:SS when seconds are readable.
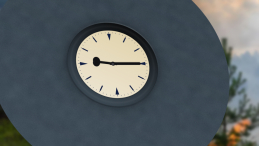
**9:15**
